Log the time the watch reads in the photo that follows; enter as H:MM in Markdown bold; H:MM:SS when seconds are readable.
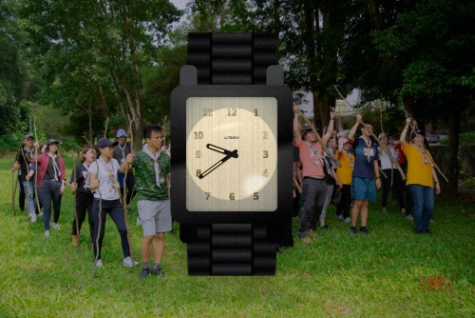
**9:39**
